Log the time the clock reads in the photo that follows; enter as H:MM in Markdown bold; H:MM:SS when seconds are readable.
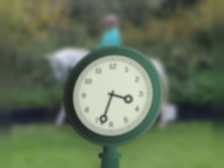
**3:33**
